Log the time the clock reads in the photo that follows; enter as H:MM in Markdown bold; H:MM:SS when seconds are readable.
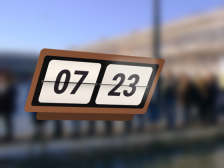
**7:23**
